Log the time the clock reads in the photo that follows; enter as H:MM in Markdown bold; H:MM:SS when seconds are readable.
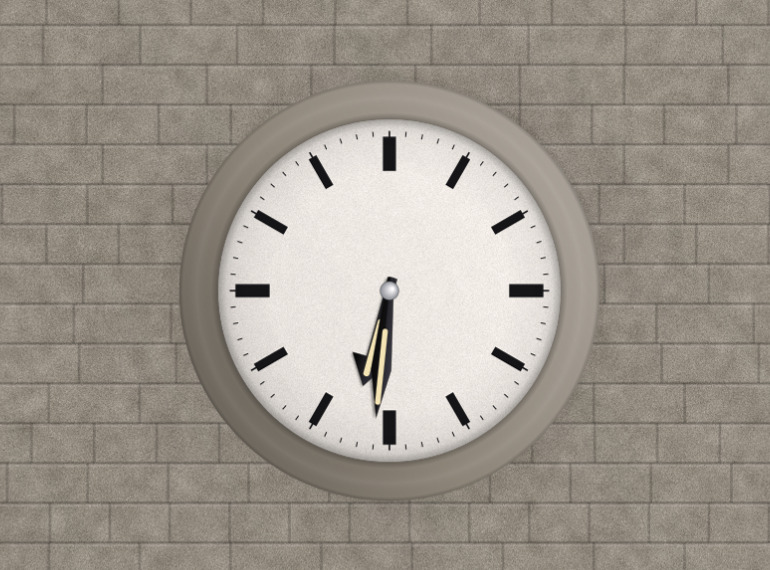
**6:31**
